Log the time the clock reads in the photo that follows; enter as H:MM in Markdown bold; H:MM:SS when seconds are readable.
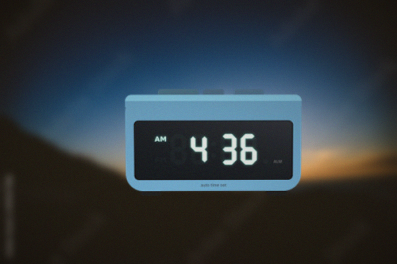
**4:36**
